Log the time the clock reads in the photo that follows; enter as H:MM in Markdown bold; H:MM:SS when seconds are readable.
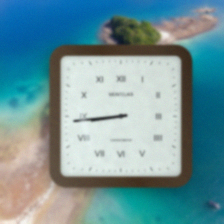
**8:44**
